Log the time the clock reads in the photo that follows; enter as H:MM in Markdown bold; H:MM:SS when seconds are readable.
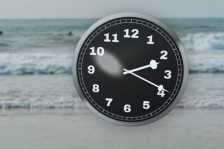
**2:19**
